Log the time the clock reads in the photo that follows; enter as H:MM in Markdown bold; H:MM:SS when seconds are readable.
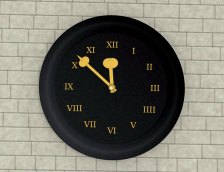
**11:52**
